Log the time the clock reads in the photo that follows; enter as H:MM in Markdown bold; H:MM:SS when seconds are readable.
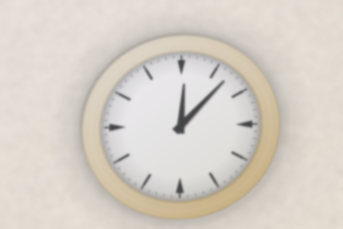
**12:07**
